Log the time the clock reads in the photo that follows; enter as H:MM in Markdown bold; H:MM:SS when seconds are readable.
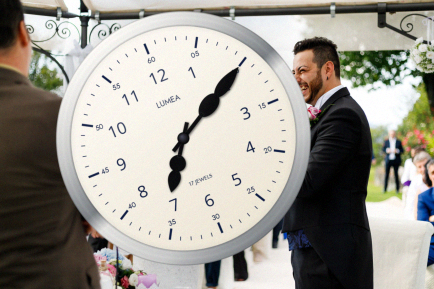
**7:10**
